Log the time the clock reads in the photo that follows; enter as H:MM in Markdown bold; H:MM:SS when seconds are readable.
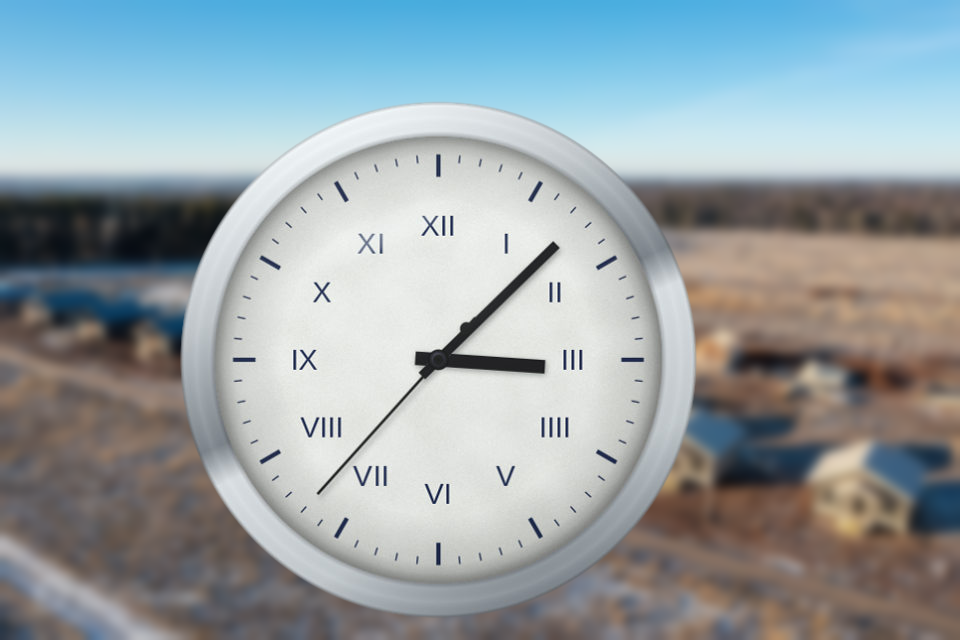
**3:07:37**
